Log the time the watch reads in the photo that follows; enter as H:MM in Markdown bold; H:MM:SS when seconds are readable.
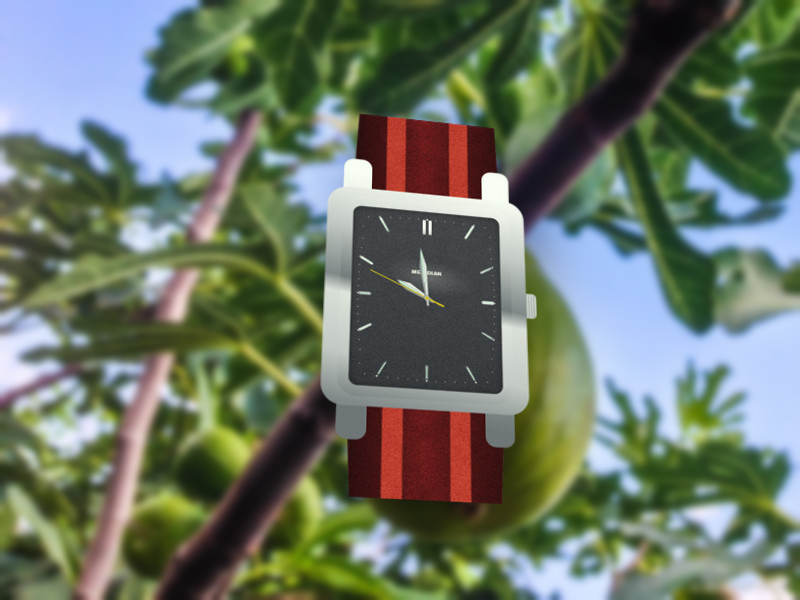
**9:58:49**
